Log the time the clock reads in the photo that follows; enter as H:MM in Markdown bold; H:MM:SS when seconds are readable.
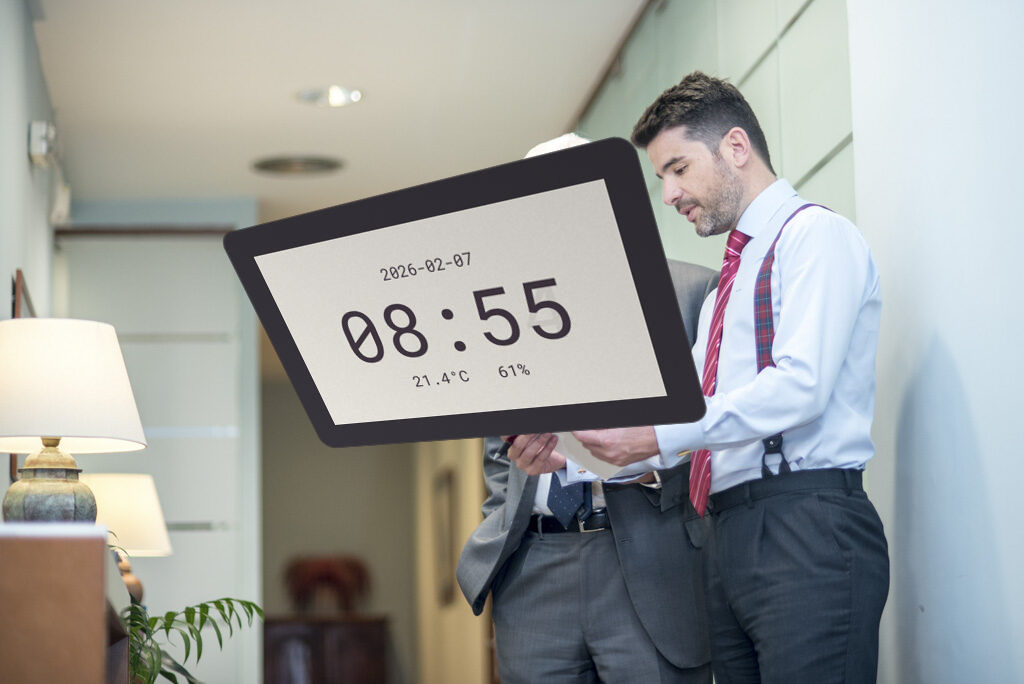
**8:55**
